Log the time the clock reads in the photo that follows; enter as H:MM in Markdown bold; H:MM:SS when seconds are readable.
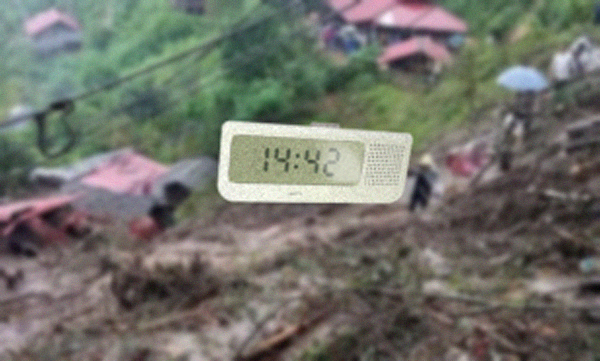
**14:42**
